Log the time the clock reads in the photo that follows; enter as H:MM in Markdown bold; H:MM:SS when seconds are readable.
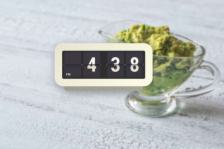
**4:38**
